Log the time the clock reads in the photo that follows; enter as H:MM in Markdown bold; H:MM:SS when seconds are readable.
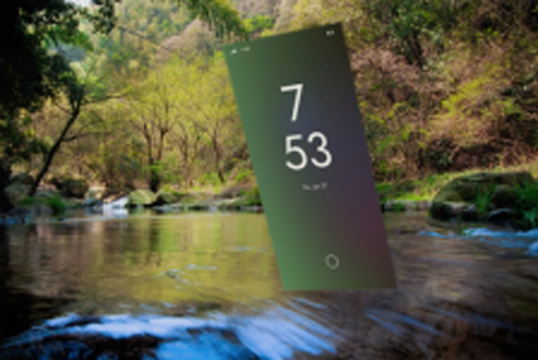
**7:53**
